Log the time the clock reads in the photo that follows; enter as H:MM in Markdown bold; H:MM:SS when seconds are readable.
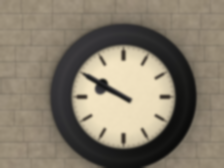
**9:50**
